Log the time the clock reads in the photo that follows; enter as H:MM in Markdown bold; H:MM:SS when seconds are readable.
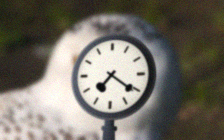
**7:21**
